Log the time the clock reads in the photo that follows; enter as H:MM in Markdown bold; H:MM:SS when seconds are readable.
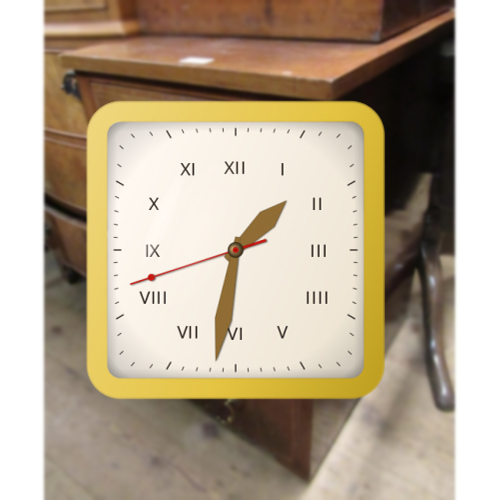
**1:31:42**
